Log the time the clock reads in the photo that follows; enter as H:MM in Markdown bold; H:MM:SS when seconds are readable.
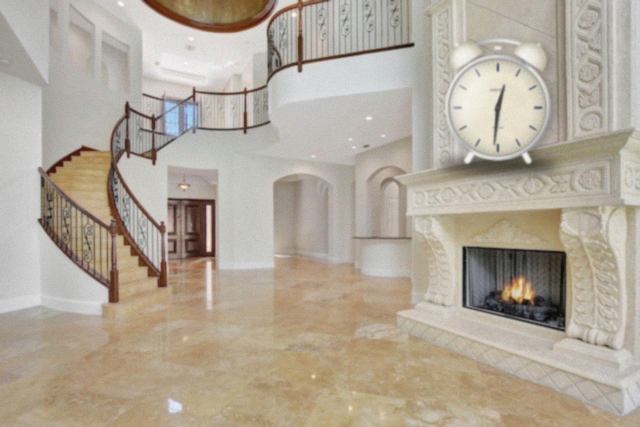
**12:31**
